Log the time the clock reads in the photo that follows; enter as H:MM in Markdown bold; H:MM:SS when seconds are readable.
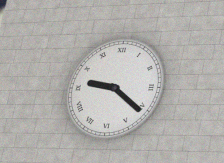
**9:21**
